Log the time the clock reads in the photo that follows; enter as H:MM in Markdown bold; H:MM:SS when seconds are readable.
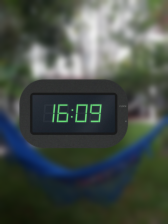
**16:09**
